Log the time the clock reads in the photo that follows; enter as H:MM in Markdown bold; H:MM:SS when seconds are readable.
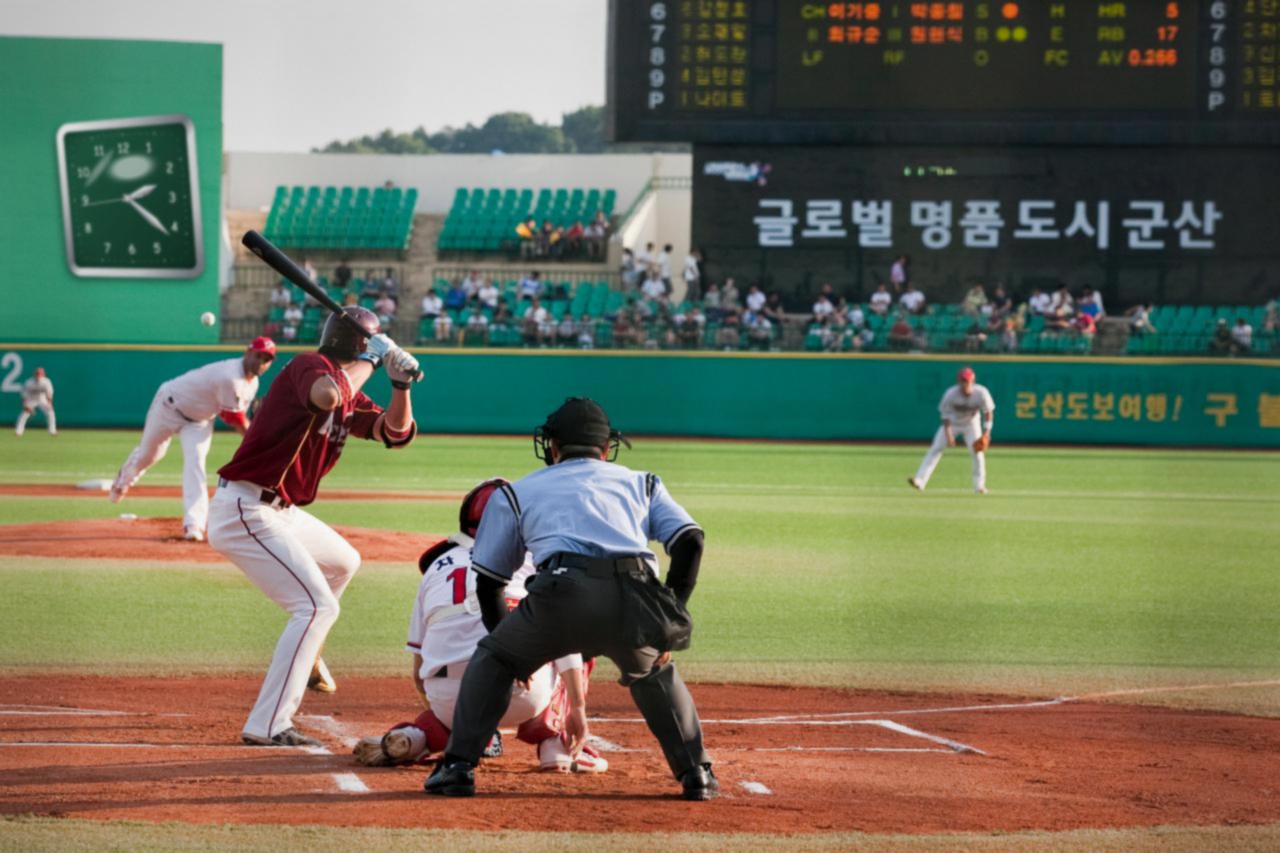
**2:21:44**
